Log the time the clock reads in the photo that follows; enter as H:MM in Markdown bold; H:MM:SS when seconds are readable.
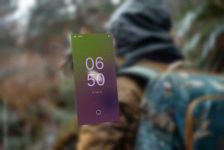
**6:50**
